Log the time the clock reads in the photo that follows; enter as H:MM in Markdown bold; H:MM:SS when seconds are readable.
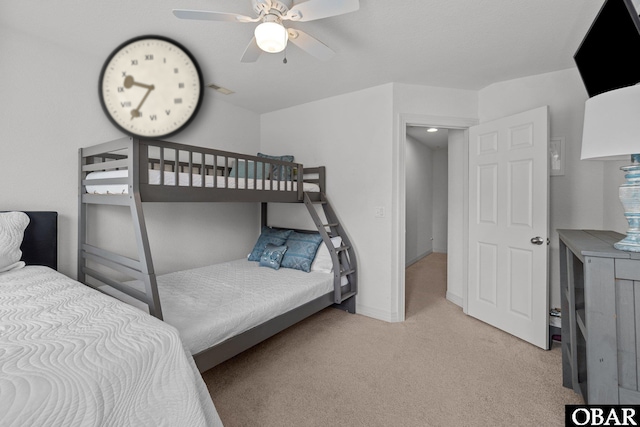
**9:36**
